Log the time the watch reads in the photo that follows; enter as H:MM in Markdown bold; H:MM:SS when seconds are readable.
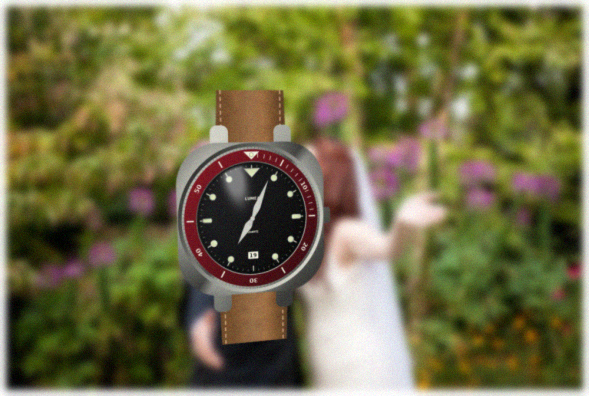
**7:04**
